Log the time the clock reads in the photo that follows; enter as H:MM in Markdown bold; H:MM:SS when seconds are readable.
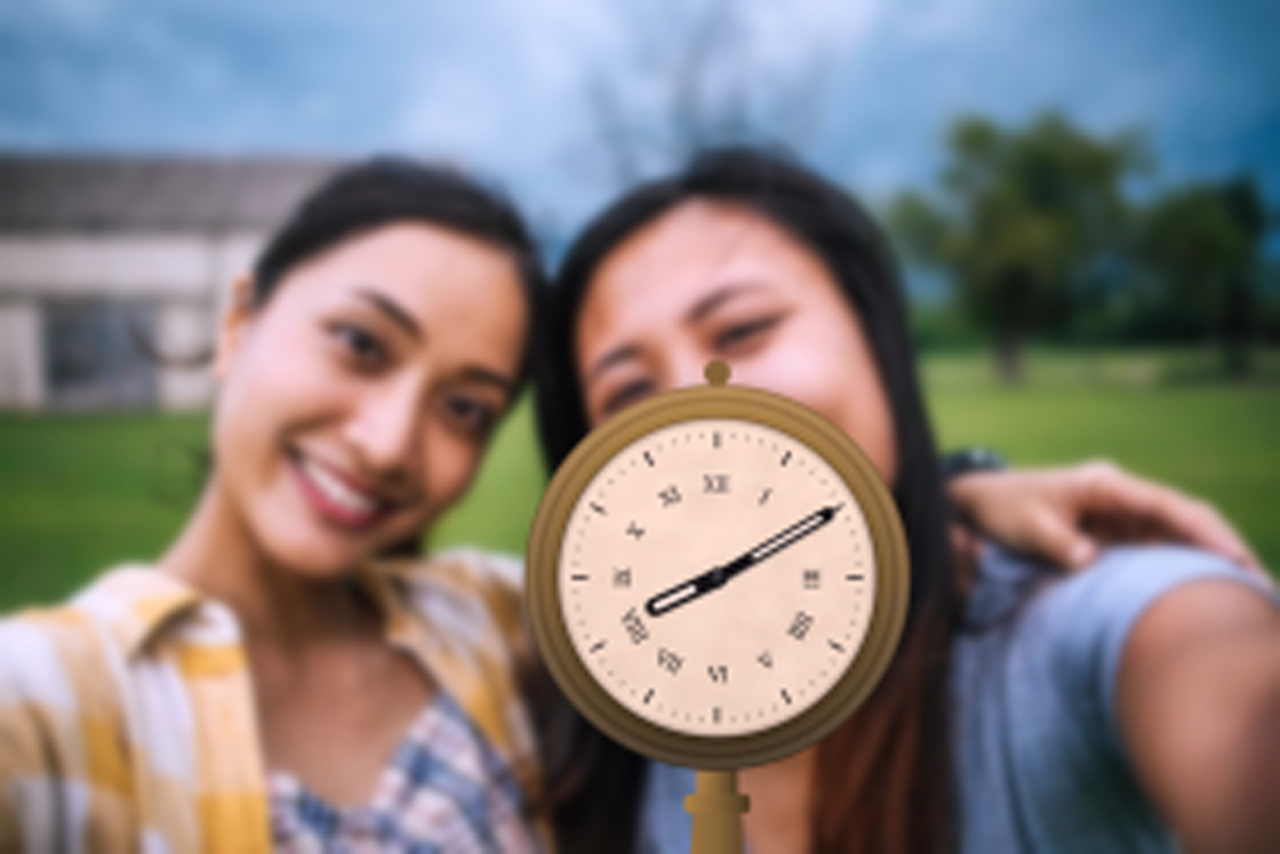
**8:10**
